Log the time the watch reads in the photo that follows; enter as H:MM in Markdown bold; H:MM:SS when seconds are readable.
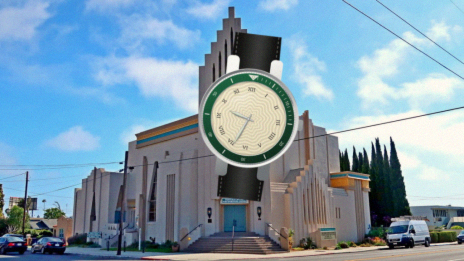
**9:34**
